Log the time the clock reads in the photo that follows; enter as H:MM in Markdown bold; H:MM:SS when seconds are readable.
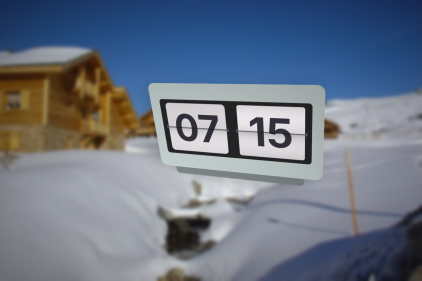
**7:15**
